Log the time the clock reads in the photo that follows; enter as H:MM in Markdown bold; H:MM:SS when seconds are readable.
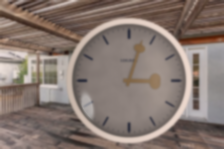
**3:03**
